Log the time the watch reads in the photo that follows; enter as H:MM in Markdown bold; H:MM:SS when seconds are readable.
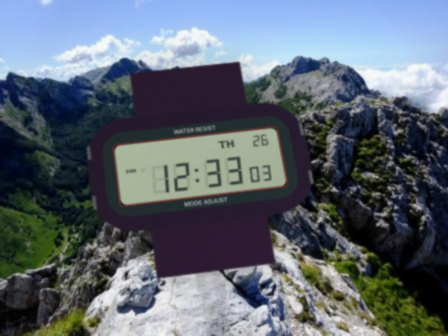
**12:33:03**
